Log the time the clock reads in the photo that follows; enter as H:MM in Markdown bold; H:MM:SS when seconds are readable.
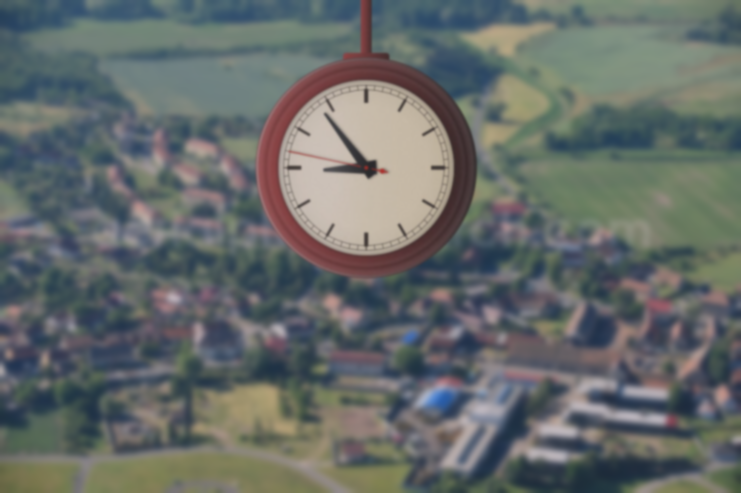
**8:53:47**
